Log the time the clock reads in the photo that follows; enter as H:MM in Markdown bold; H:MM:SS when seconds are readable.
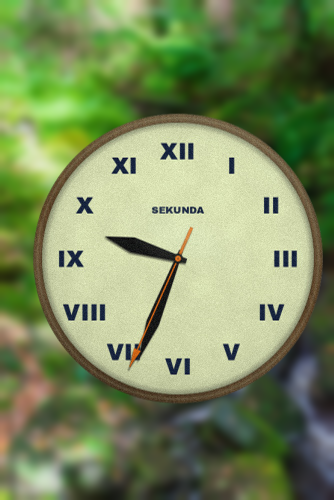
**9:33:34**
